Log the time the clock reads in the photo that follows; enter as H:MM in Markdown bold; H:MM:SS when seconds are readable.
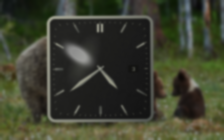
**4:39**
